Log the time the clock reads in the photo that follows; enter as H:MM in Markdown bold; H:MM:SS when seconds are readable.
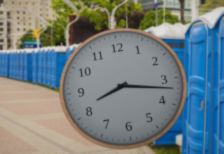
**8:17**
